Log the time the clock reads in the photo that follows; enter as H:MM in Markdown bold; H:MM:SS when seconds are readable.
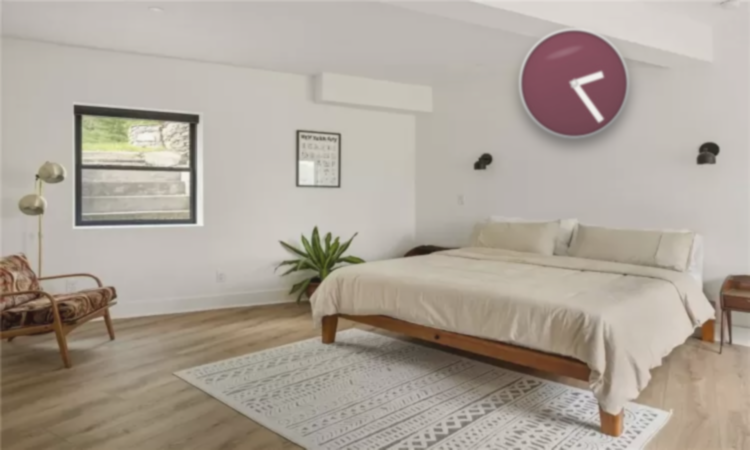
**2:24**
